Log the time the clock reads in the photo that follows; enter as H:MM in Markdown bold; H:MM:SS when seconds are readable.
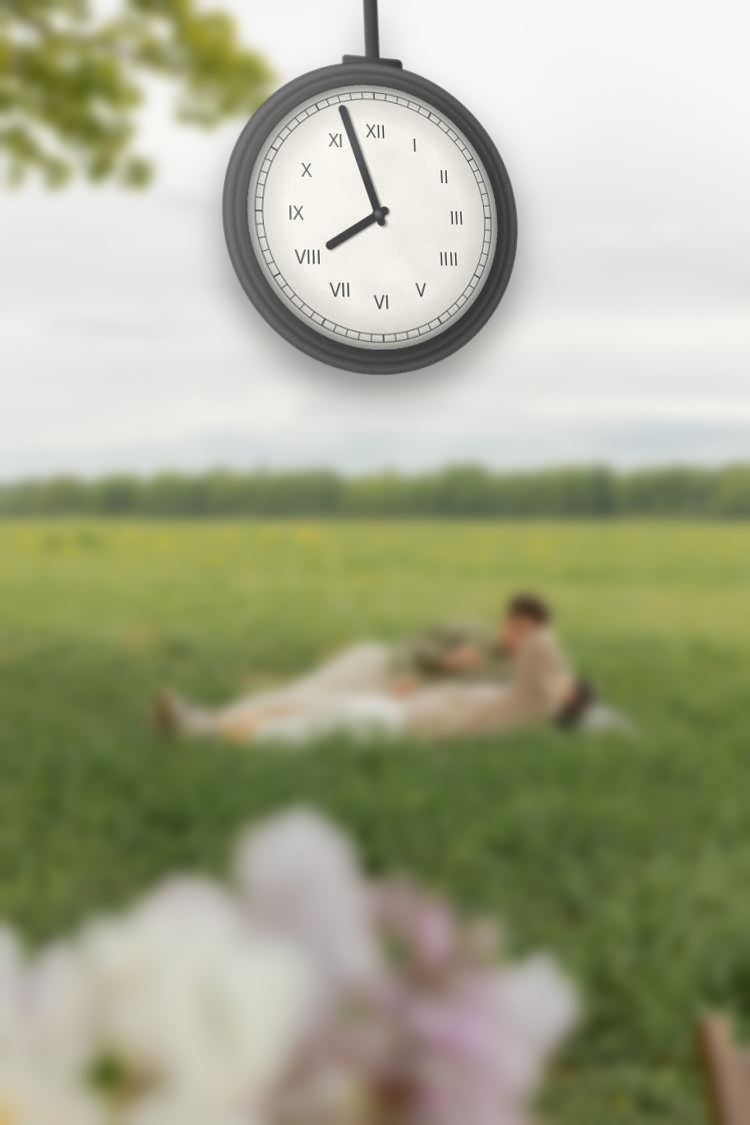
**7:57**
